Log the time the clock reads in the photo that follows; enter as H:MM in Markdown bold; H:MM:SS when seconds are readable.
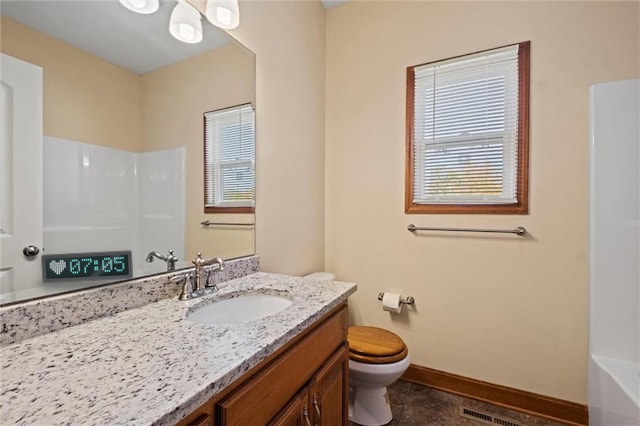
**7:05**
